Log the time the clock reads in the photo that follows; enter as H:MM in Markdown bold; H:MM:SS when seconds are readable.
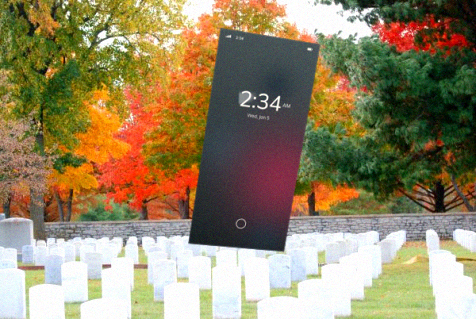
**2:34**
